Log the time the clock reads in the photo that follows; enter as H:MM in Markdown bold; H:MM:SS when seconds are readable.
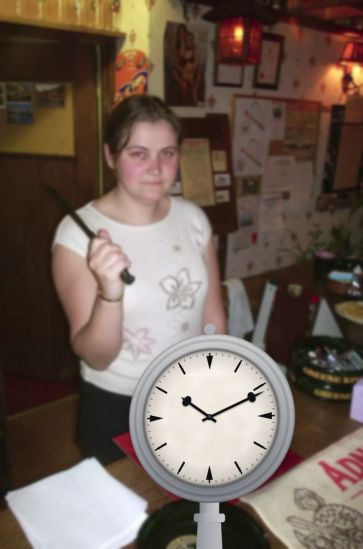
**10:11**
